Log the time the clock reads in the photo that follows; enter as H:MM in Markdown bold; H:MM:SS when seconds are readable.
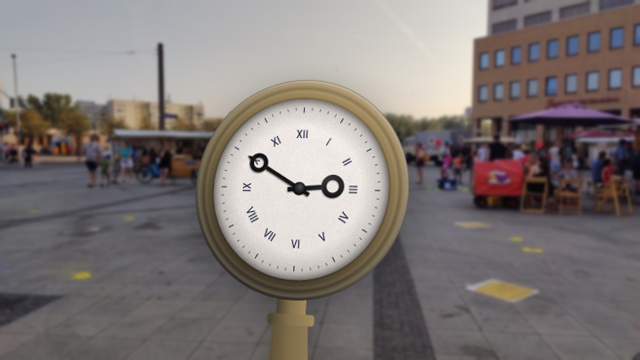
**2:50**
